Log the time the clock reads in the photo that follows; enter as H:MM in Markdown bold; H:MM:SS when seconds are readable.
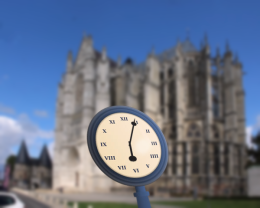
**6:04**
